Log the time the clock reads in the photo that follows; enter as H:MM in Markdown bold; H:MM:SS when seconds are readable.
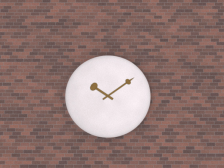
**10:09**
